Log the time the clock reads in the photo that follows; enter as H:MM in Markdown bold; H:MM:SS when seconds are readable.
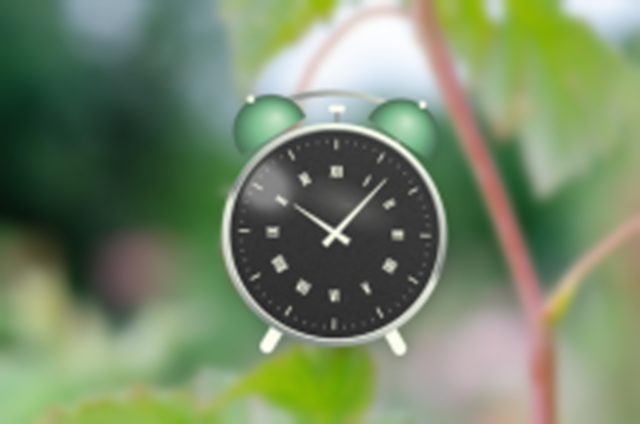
**10:07**
